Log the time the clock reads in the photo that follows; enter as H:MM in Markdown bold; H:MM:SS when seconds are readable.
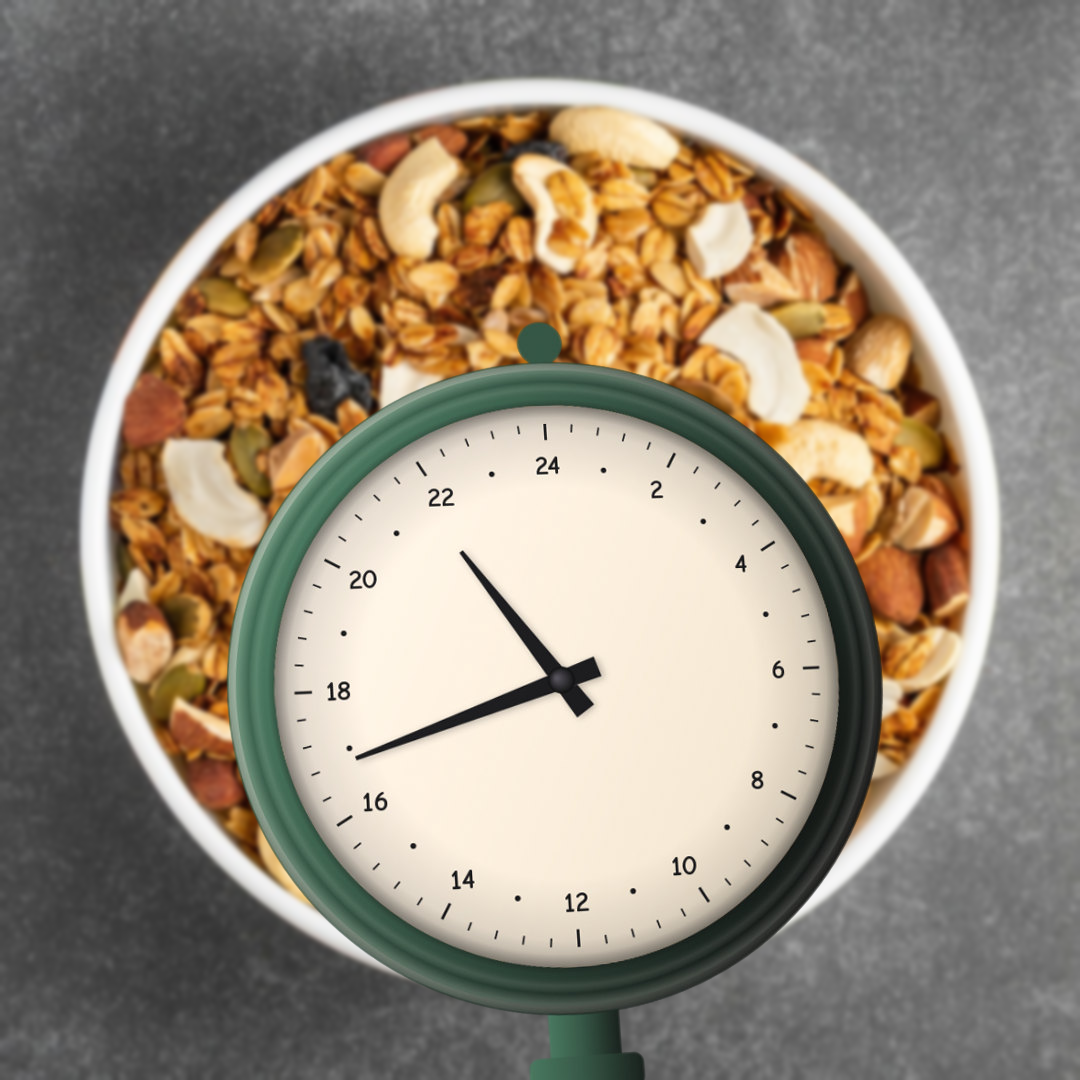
**21:42**
